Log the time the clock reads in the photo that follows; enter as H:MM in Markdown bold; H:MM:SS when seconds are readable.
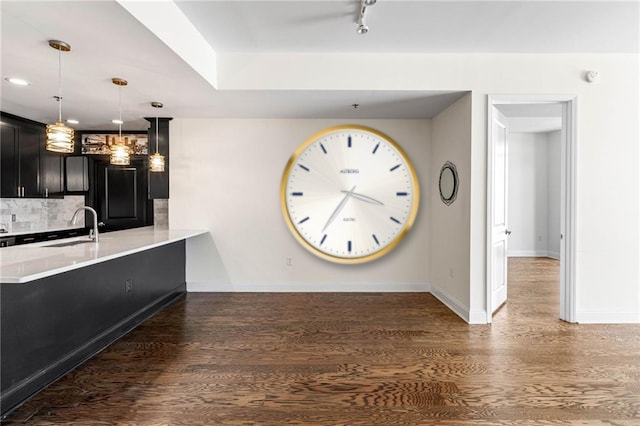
**3:36**
